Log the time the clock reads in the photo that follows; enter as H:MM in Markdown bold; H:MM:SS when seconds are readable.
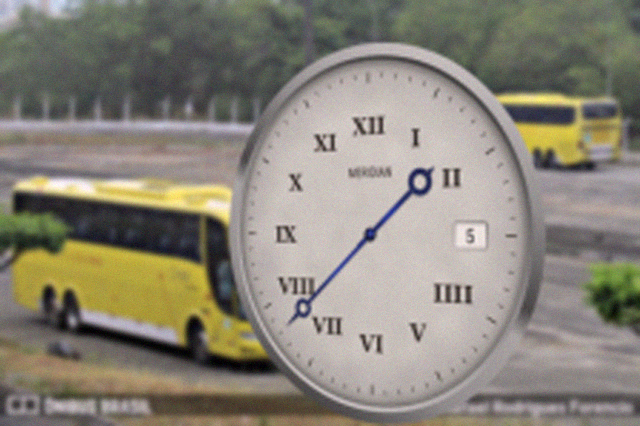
**1:38**
